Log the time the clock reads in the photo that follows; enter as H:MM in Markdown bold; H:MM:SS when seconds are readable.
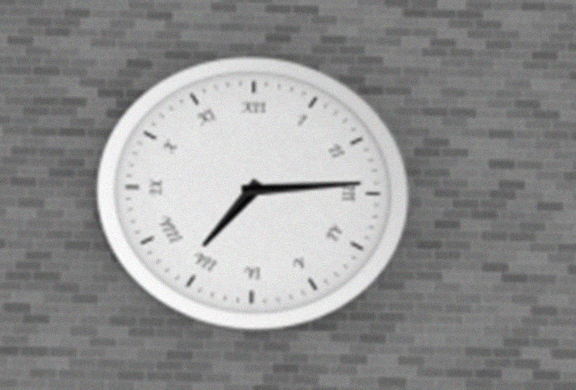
**7:14**
